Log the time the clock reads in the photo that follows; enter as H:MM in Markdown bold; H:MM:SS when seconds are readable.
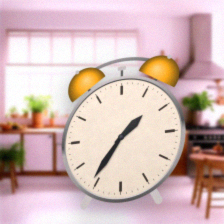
**1:36**
